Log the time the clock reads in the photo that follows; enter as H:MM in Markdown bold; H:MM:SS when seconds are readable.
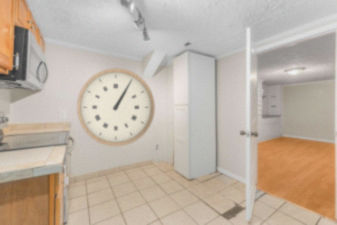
**1:05**
